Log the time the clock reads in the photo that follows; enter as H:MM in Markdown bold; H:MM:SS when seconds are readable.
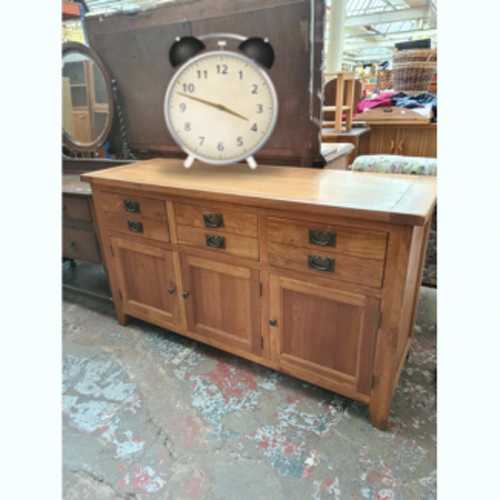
**3:48**
